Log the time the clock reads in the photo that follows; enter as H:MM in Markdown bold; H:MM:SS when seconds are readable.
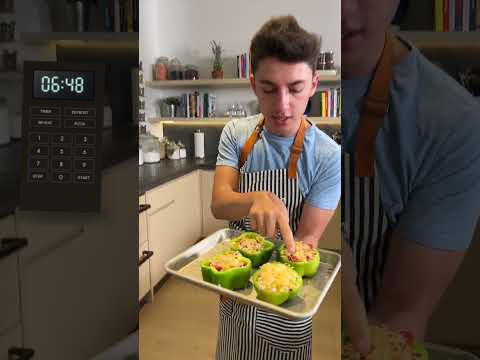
**6:48**
